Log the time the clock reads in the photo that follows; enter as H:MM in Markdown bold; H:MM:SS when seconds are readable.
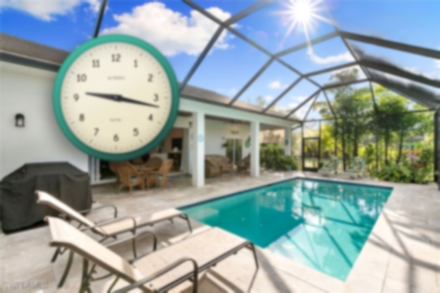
**9:17**
